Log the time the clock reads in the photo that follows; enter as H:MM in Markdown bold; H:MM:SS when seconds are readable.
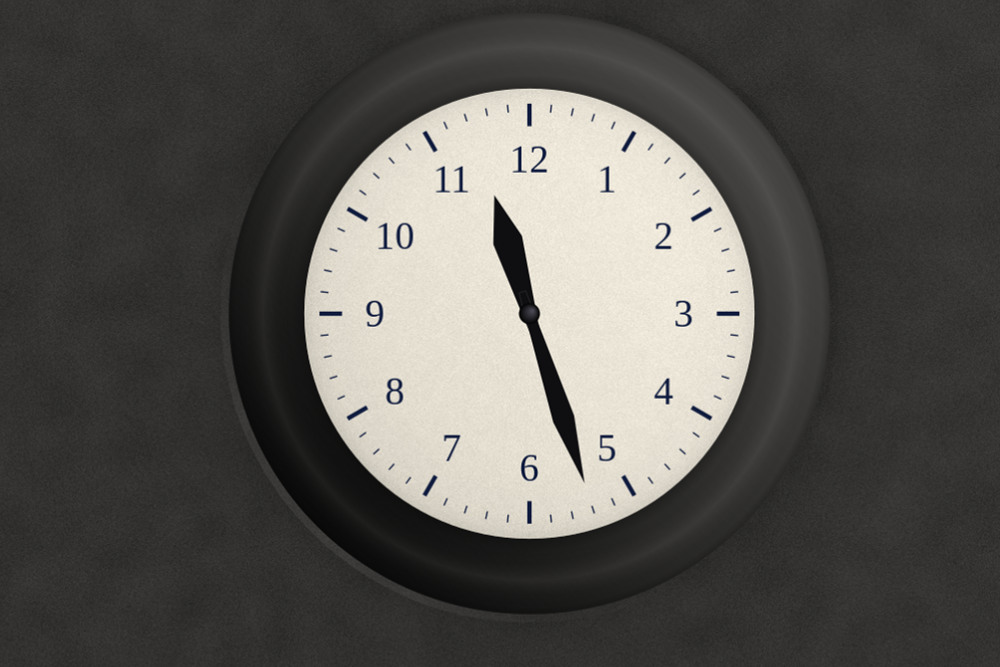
**11:27**
